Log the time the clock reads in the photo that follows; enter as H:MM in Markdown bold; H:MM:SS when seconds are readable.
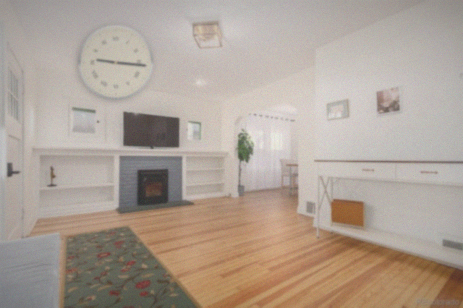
**9:16**
